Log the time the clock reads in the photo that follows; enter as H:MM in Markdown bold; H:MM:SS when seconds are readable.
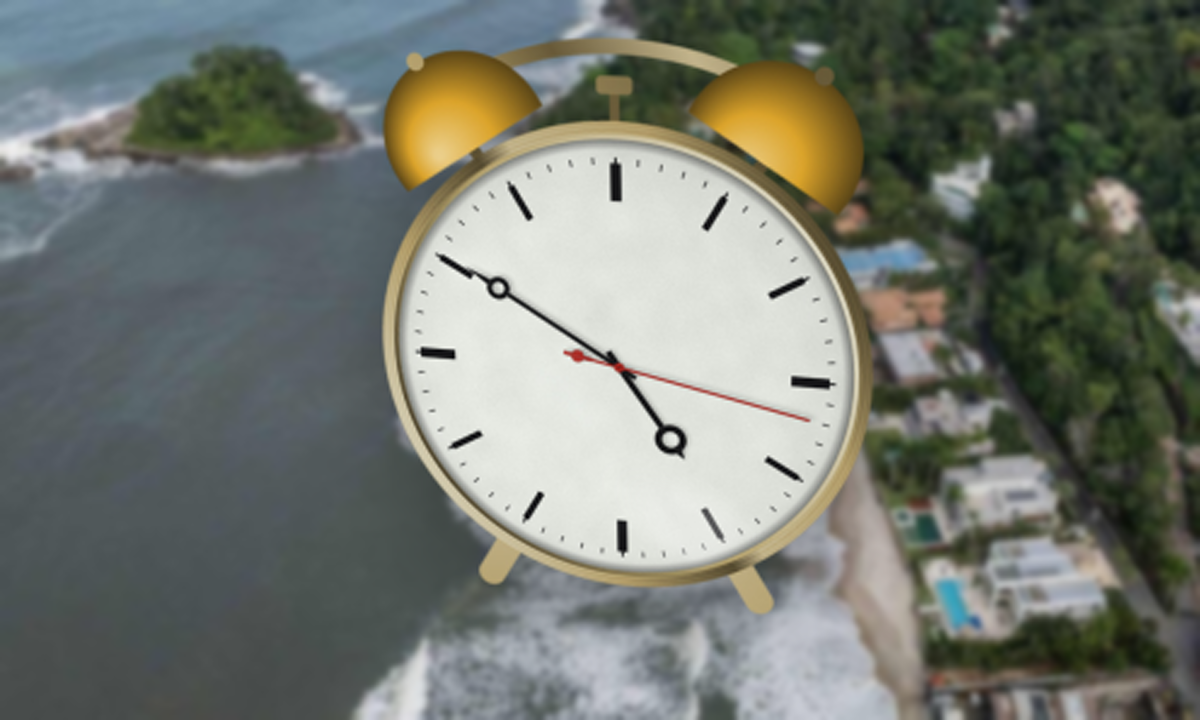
**4:50:17**
